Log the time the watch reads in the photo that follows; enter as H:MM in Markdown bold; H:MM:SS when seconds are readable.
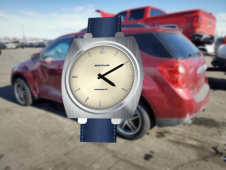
**4:10**
